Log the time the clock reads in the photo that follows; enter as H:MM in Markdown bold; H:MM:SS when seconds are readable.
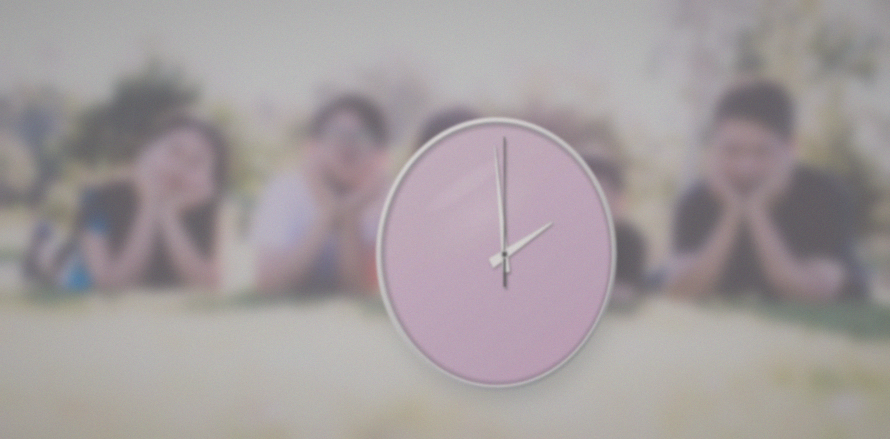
**1:59:00**
